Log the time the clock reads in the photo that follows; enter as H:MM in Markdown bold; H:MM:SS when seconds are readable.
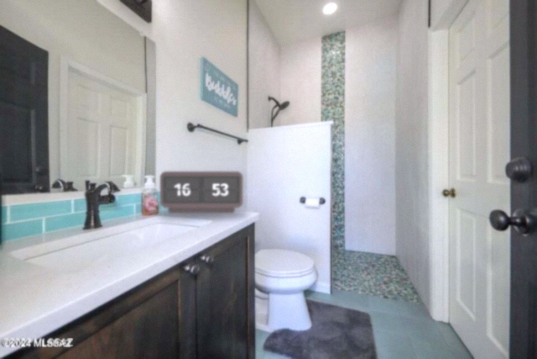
**16:53**
